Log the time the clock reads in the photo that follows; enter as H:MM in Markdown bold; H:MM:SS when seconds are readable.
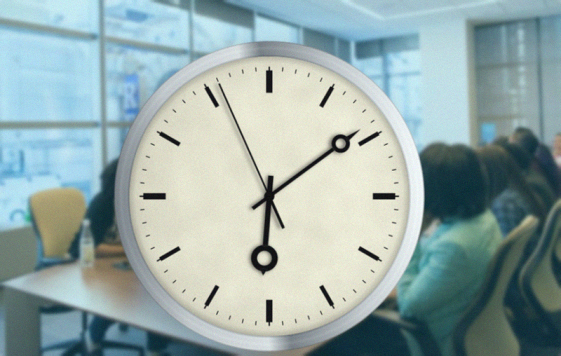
**6:08:56**
